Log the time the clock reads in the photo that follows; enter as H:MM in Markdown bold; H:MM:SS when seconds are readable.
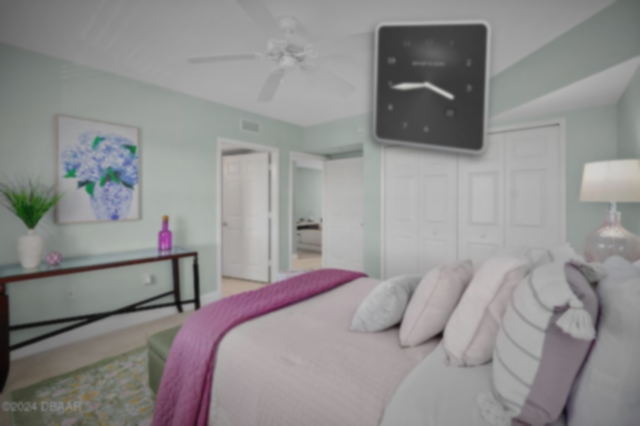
**3:44**
